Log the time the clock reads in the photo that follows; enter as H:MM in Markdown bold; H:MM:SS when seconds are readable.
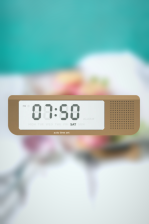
**7:50**
